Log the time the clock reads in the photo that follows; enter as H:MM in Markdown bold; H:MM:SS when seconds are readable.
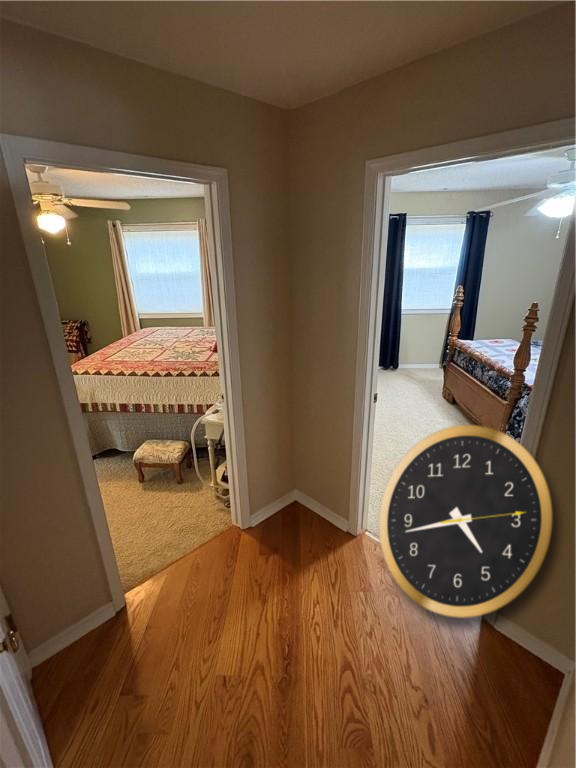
**4:43:14**
